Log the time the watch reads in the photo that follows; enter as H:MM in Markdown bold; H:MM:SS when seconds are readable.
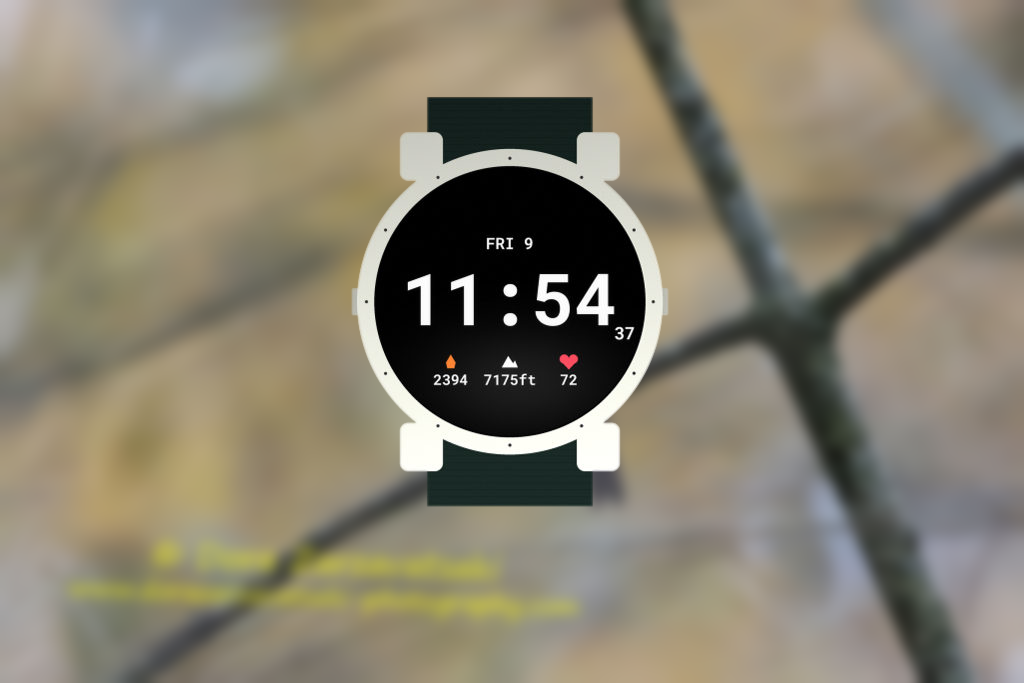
**11:54:37**
